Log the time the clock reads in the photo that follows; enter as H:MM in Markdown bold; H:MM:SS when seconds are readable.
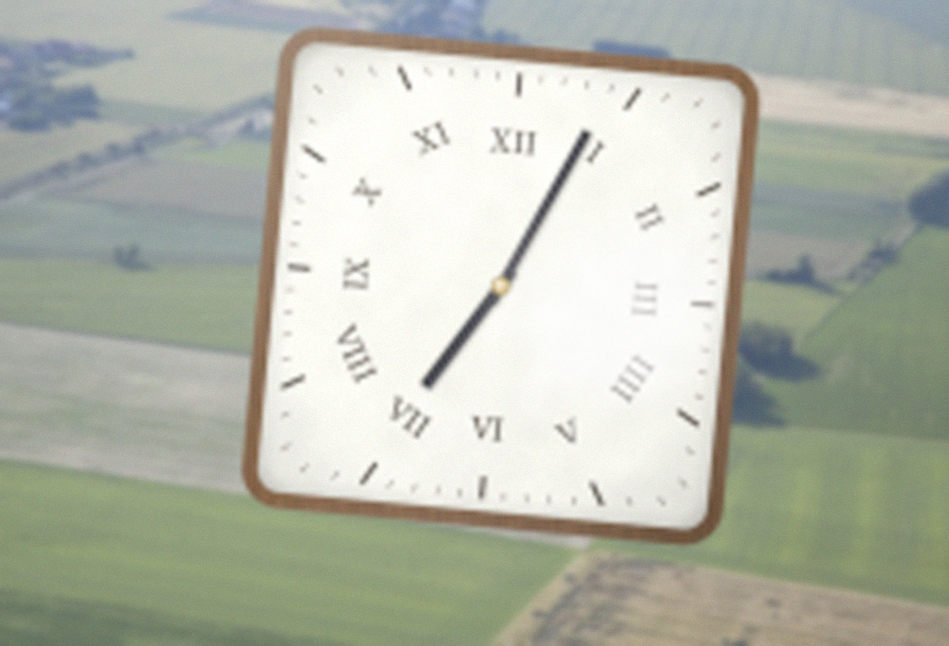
**7:04**
